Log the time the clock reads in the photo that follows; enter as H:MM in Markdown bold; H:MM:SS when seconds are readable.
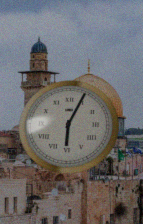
**6:04**
